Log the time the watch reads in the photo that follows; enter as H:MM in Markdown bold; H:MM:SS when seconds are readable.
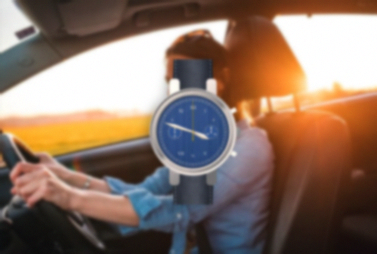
**3:48**
